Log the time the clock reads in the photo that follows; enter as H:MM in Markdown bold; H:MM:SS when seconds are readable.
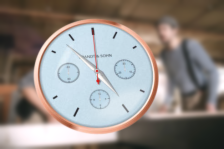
**4:53**
